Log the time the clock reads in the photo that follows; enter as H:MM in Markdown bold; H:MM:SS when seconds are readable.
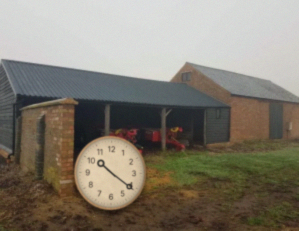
**10:21**
